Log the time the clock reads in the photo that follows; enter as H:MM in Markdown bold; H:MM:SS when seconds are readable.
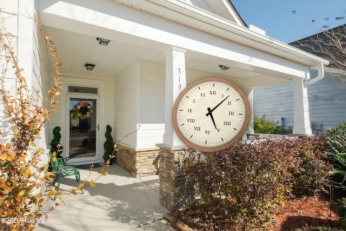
**5:07**
